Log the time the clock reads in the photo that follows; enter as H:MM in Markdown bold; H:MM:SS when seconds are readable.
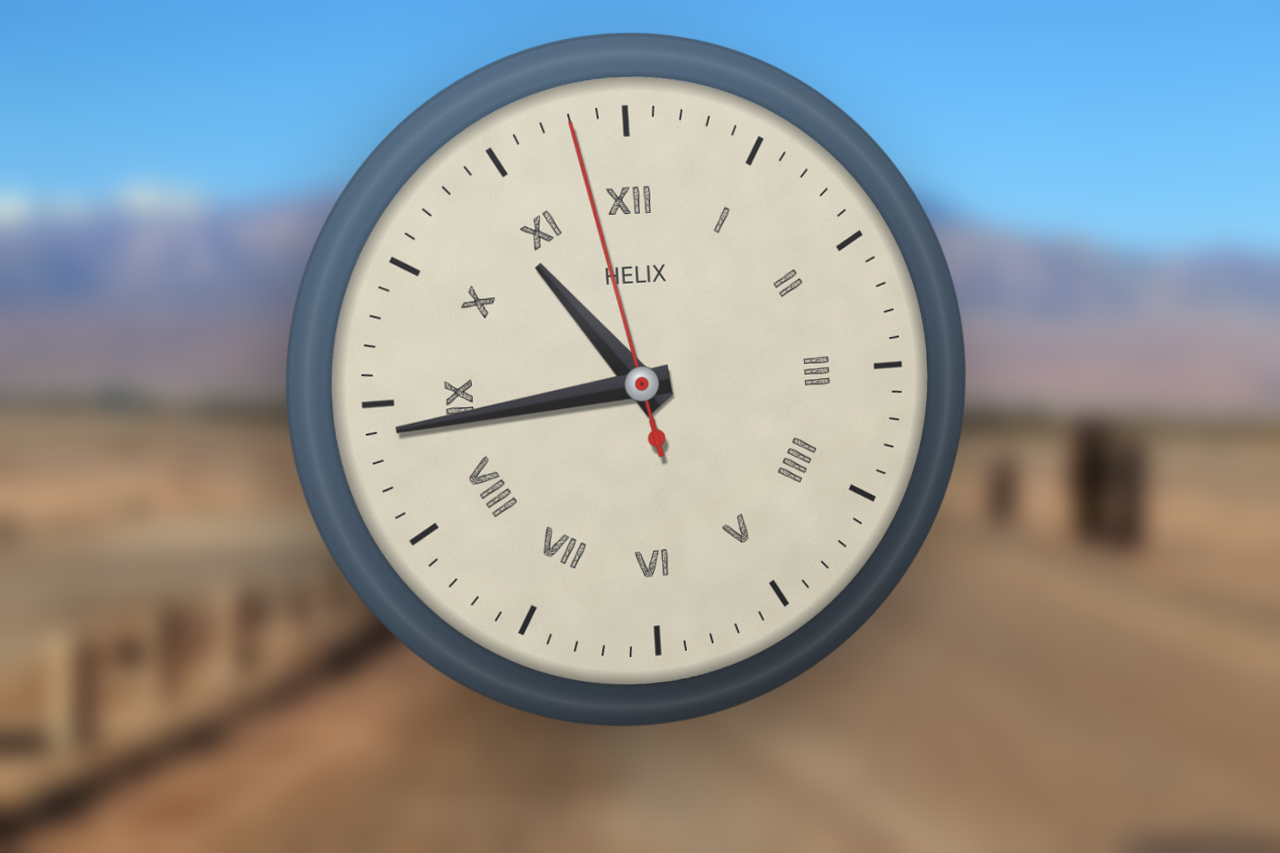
**10:43:58**
